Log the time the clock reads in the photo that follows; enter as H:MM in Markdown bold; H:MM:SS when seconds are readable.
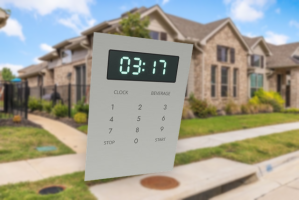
**3:17**
